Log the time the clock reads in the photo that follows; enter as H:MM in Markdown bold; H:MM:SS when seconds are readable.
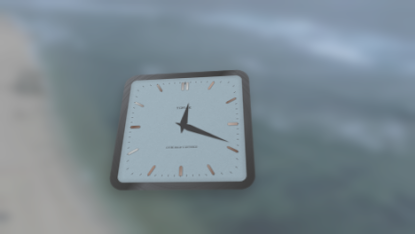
**12:19**
